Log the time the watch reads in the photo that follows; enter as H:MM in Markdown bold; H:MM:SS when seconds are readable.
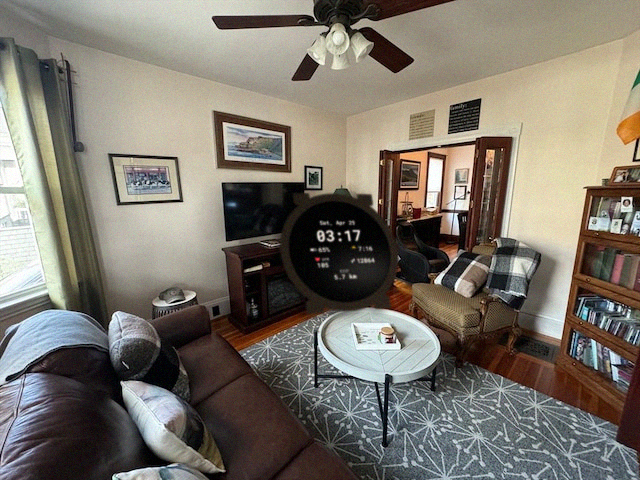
**3:17**
